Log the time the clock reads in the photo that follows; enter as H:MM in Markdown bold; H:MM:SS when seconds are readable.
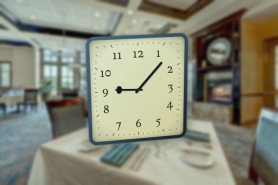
**9:07**
